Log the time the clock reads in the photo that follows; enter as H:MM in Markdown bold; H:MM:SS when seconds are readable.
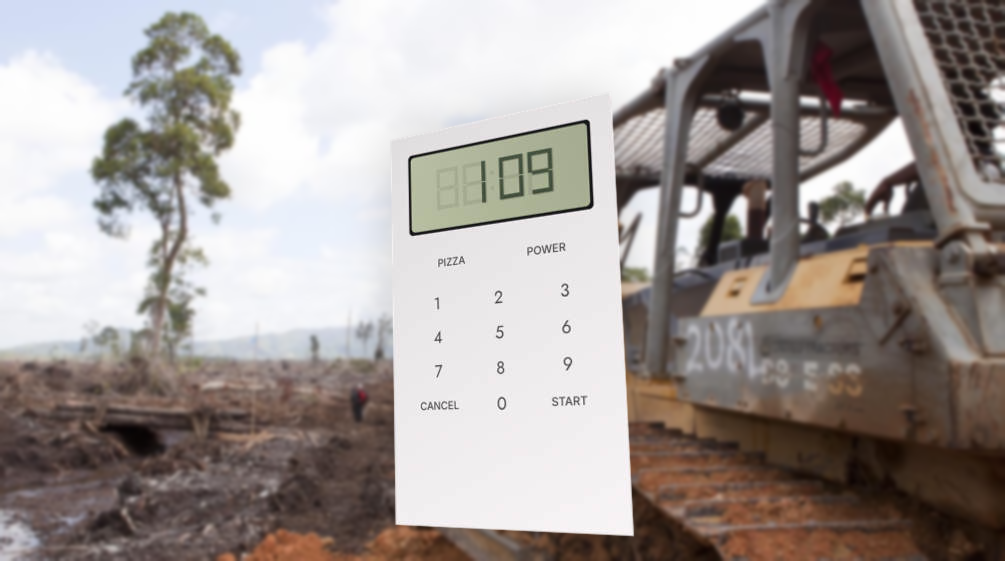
**1:09**
